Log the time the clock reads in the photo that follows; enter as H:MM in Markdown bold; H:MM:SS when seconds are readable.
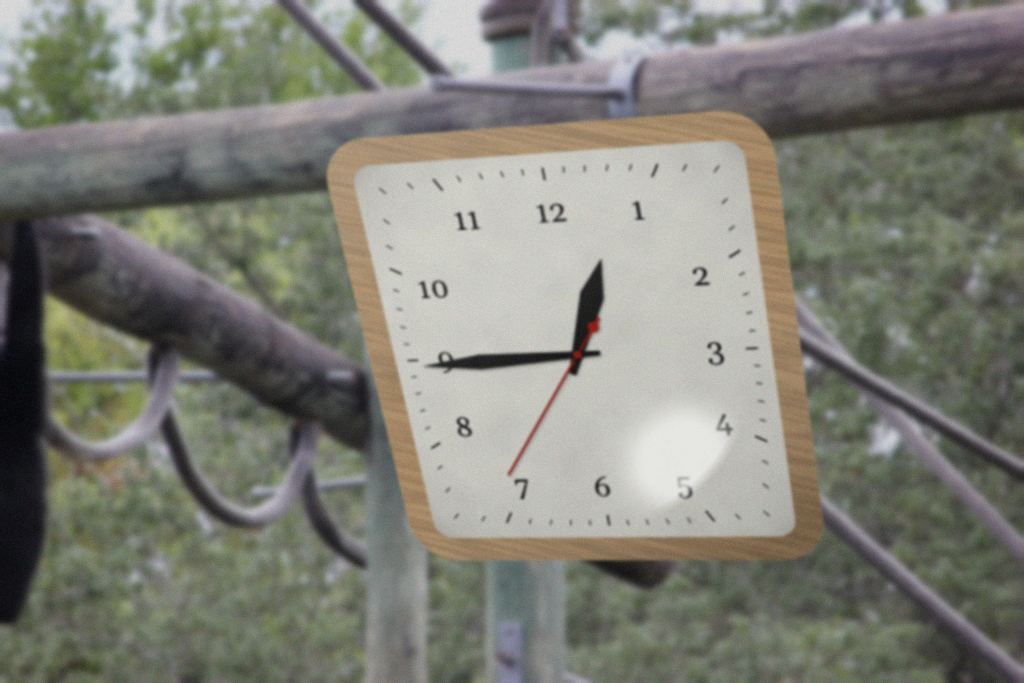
**12:44:36**
